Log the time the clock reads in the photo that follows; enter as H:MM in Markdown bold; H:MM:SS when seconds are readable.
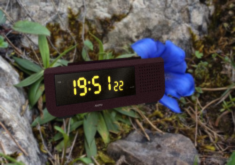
**19:51:22**
